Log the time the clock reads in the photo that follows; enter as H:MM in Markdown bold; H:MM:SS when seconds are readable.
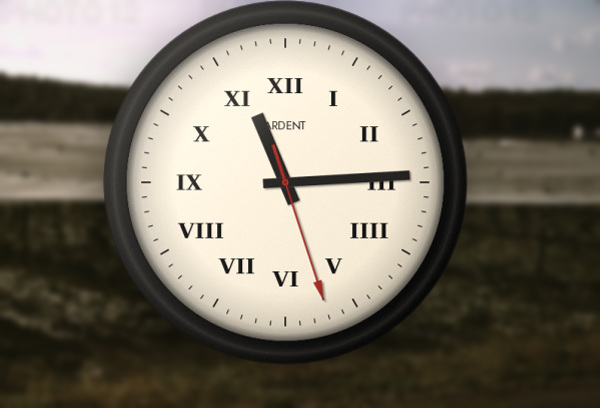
**11:14:27**
